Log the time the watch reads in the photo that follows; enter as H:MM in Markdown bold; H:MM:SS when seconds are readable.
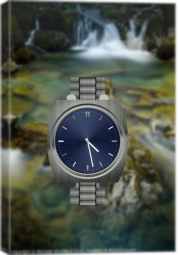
**4:28**
